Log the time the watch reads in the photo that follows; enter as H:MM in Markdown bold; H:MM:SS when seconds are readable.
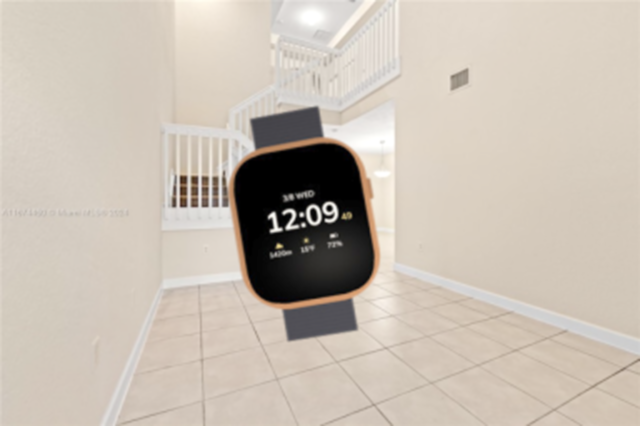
**12:09**
